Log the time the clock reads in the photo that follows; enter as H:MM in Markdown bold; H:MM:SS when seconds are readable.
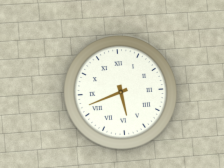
**5:42**
